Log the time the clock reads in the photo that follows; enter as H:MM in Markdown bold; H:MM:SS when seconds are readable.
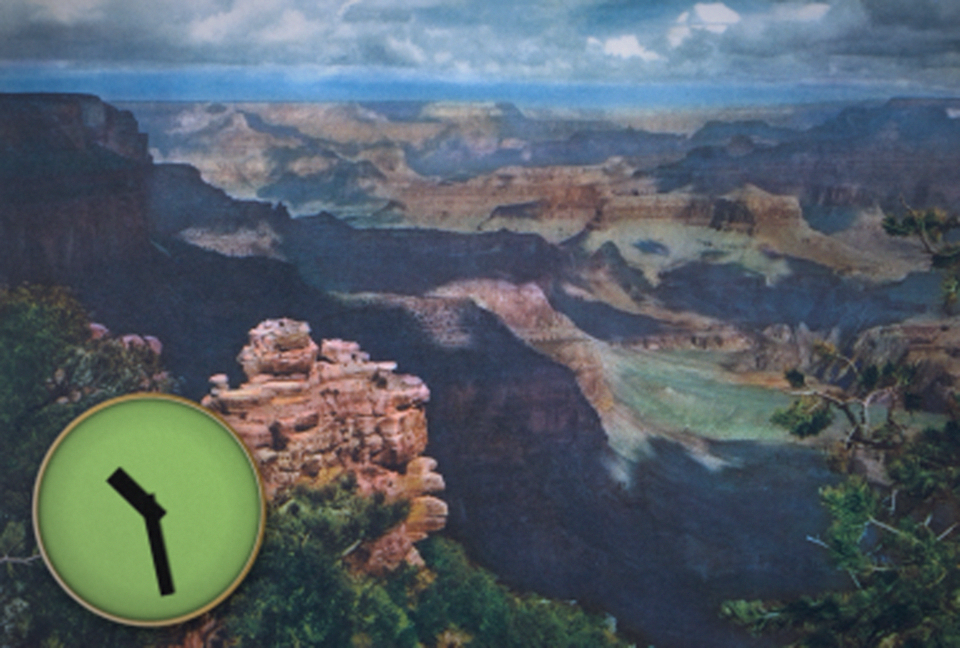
**10:28**
